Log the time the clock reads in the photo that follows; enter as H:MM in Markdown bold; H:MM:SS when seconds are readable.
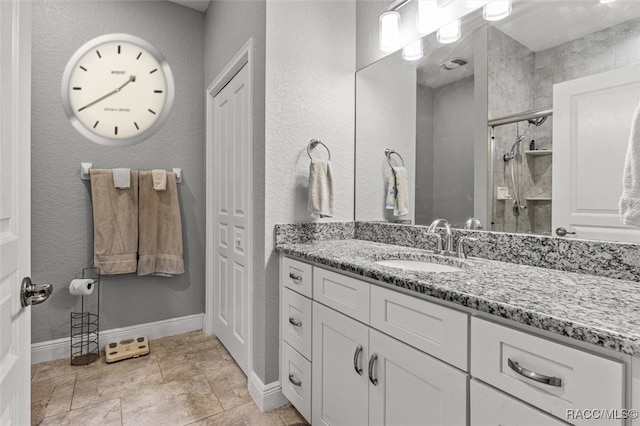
**1:40**
